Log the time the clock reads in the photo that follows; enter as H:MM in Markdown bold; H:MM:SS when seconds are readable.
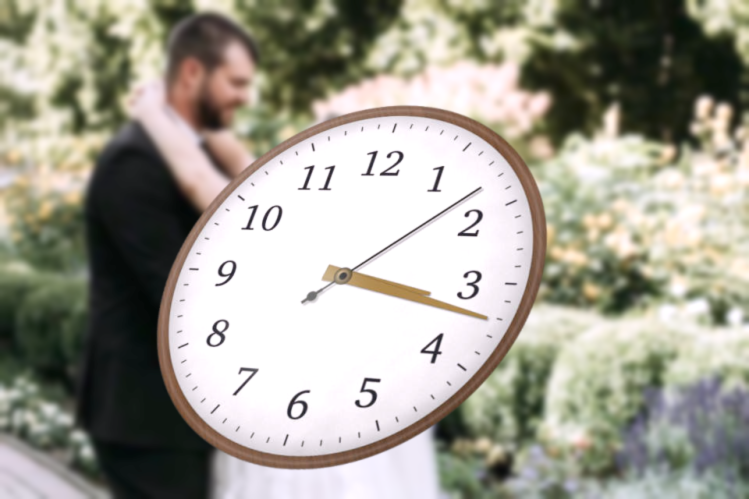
**3:17:08**
